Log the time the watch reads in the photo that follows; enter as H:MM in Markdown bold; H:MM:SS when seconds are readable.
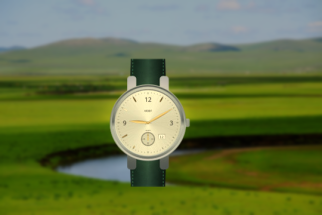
**9:10**
